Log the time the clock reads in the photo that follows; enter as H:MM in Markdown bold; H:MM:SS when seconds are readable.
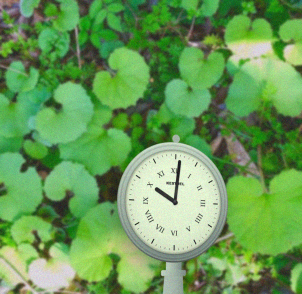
**10:01**
